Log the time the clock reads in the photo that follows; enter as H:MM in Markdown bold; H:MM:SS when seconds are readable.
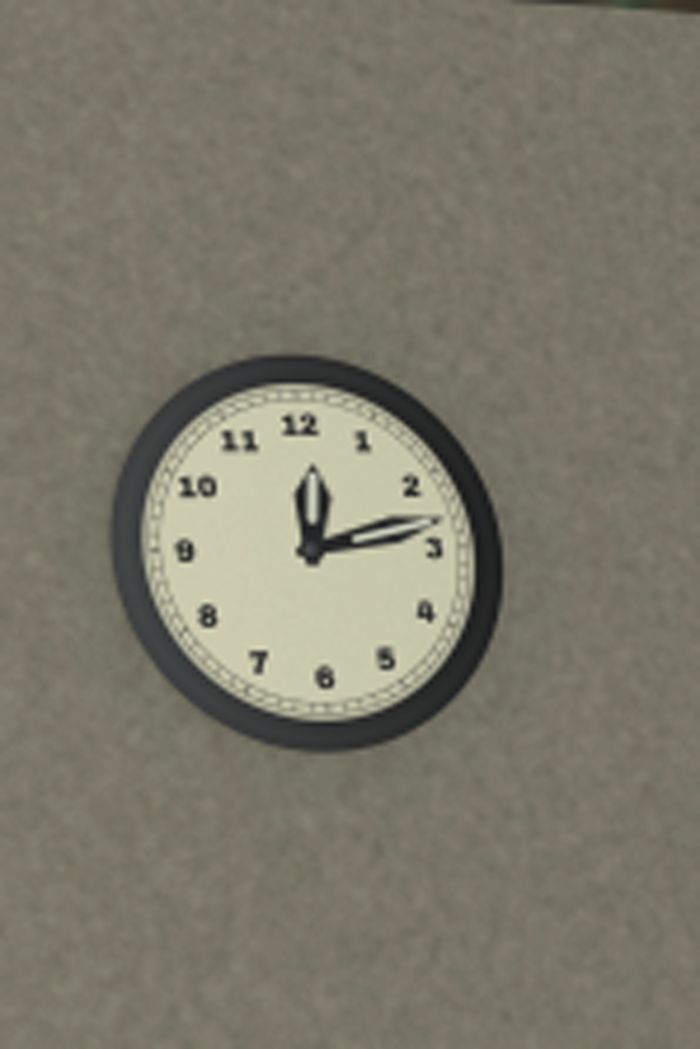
**12:13**
